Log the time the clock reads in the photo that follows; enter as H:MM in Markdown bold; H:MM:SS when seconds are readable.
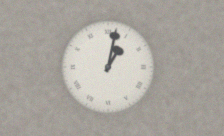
**1:02**
